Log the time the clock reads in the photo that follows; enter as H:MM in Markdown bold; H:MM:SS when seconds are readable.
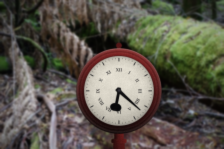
**6:22**
